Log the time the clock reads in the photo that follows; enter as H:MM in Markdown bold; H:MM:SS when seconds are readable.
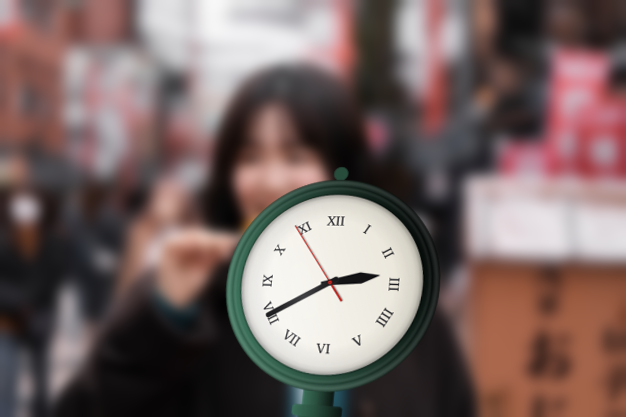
**2:39:54**
